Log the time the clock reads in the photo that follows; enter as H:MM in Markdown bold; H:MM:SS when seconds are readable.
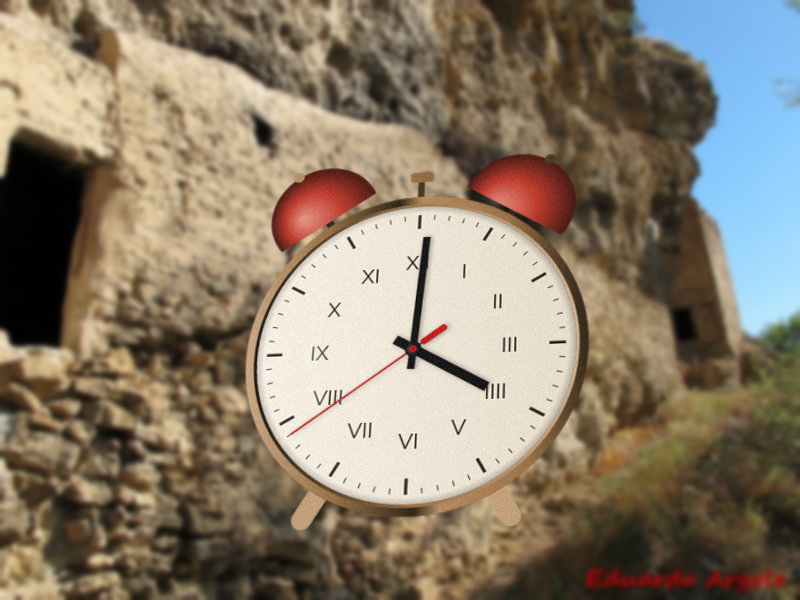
**4:00:39**
